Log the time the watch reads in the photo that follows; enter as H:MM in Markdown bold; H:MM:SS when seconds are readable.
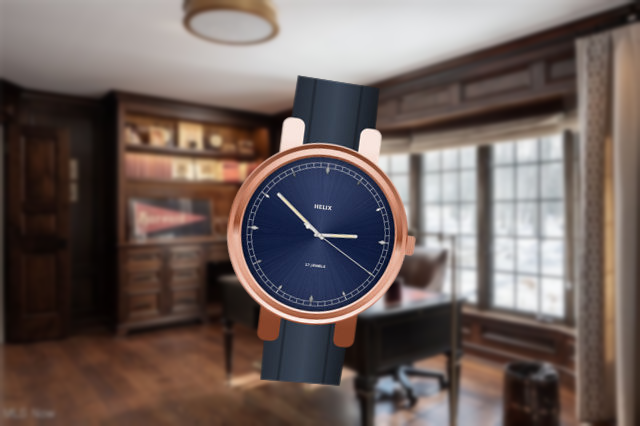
**2:51:20**
